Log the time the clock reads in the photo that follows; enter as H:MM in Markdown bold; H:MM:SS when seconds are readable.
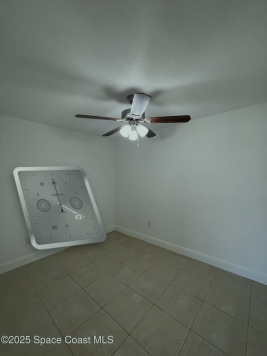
**4:21**
